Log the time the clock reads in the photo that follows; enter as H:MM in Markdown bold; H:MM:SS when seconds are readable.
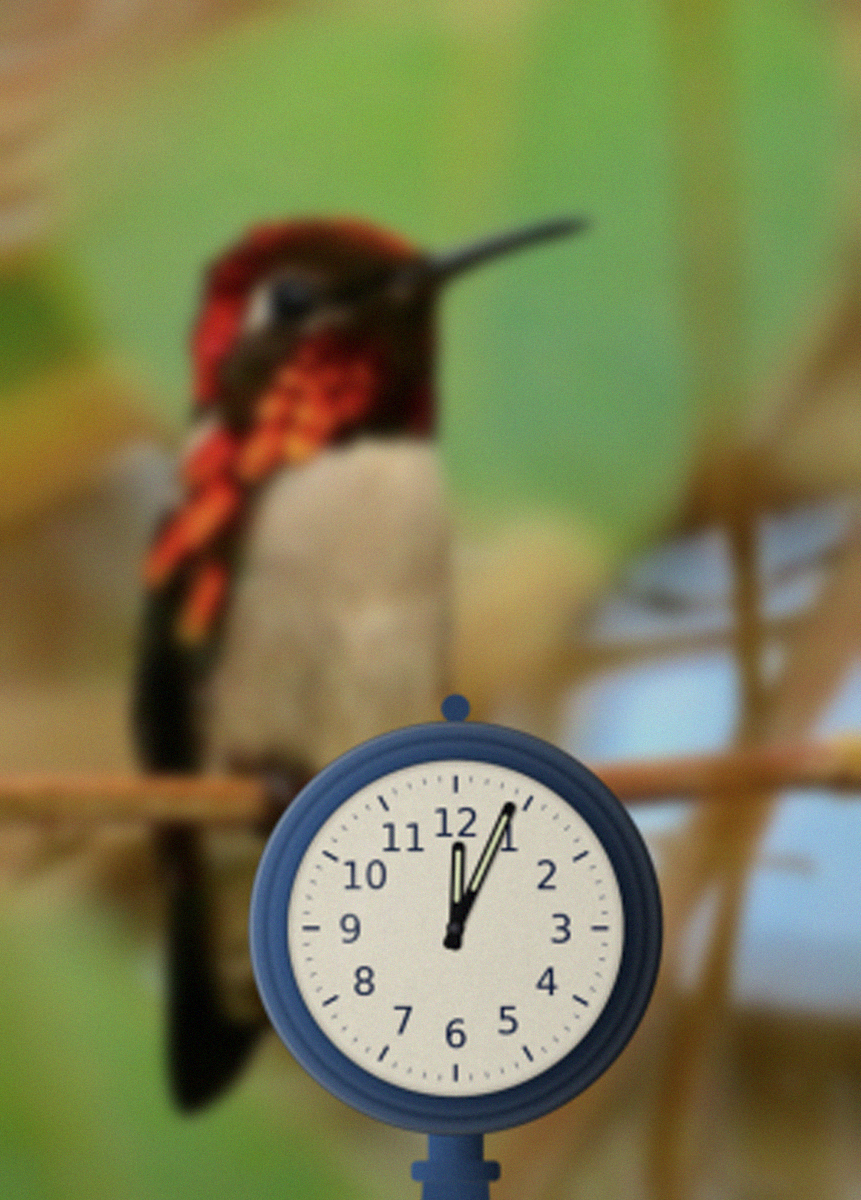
**12:04**
